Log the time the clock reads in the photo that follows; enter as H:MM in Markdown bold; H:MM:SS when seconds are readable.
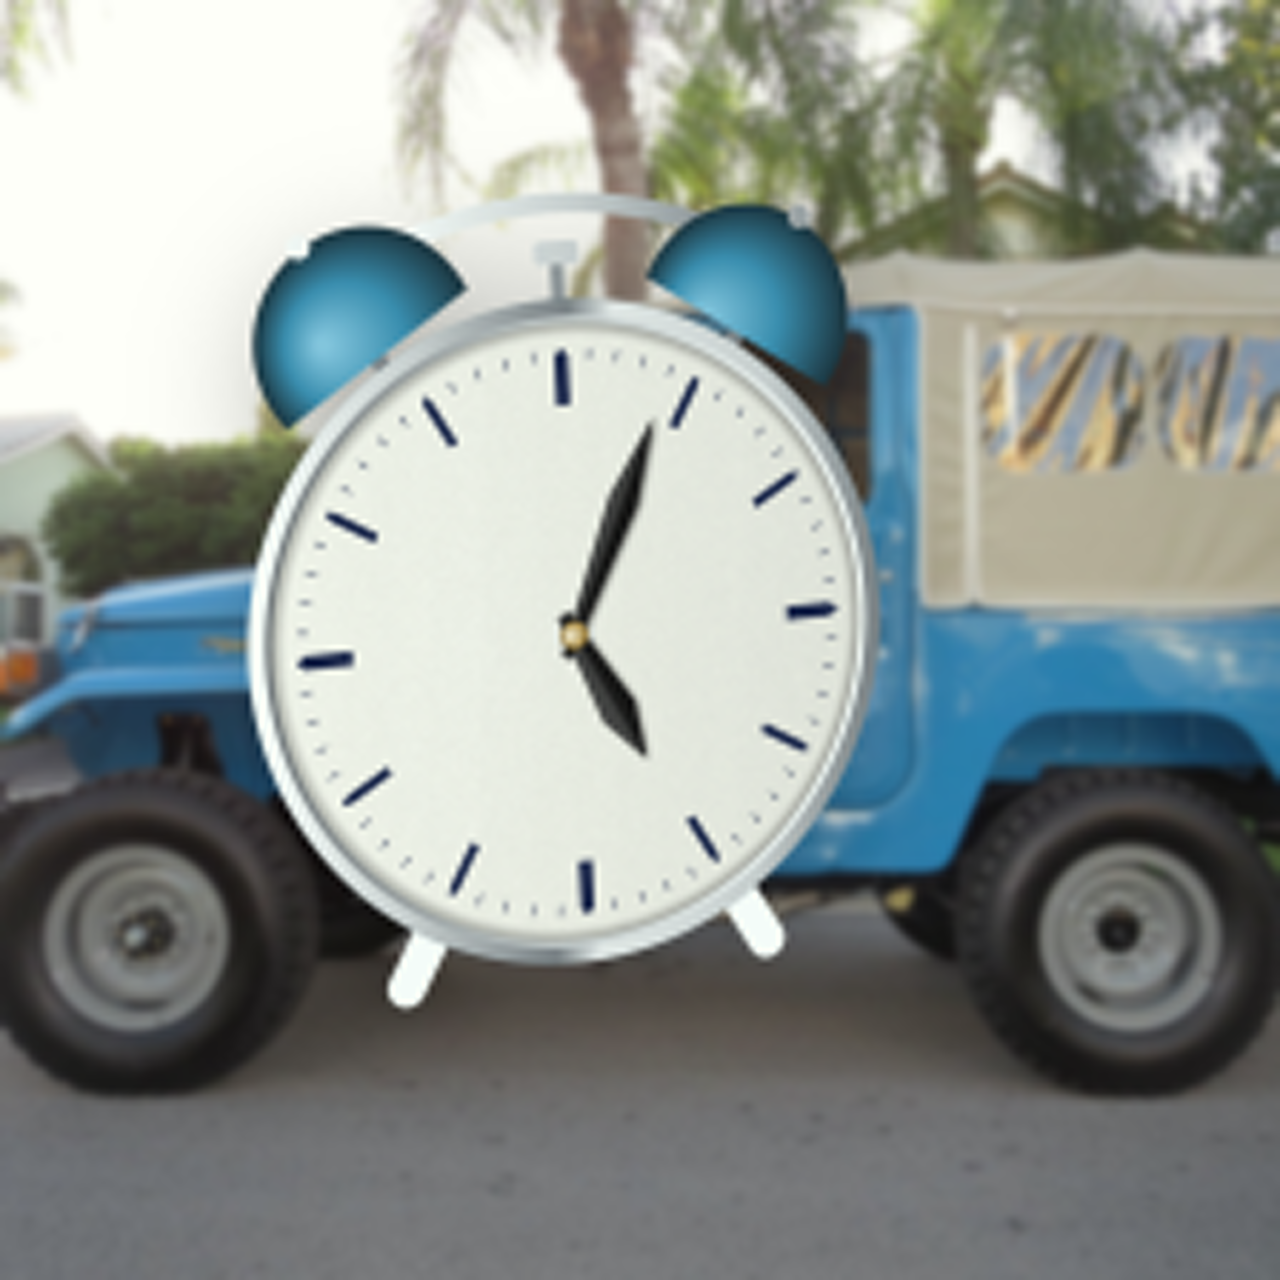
**5:04**
